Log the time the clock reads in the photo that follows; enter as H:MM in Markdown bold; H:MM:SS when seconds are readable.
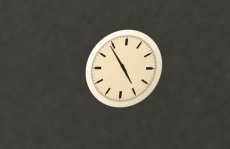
**4:54**
